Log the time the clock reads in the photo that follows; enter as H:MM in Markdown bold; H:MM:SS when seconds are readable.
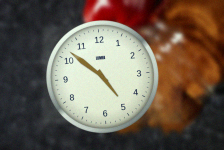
**4:52**
